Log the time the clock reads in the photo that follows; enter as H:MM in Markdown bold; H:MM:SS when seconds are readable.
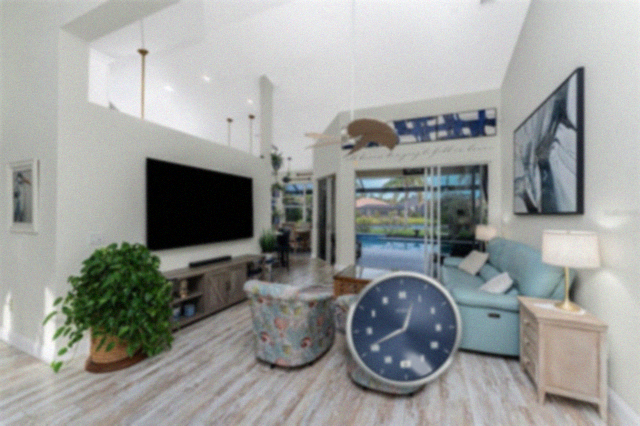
**12:41**
